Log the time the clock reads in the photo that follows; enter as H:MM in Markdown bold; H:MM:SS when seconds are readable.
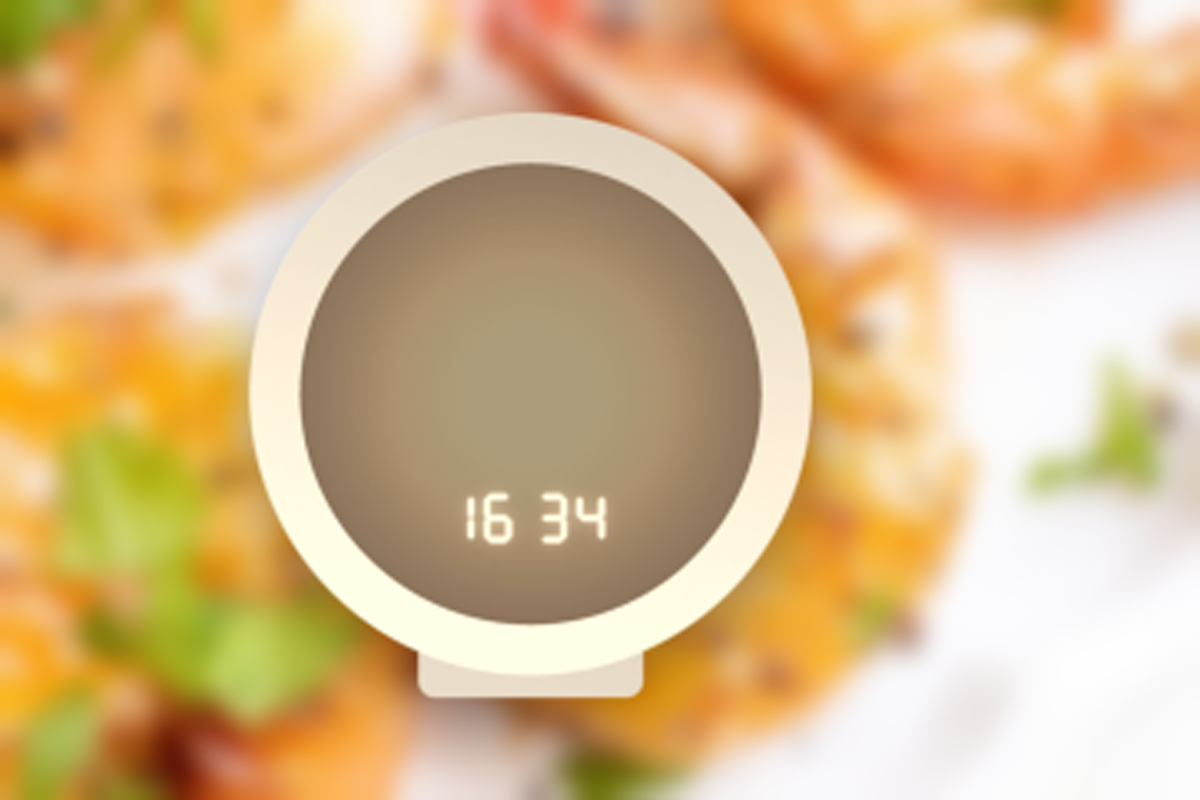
**16:34**
